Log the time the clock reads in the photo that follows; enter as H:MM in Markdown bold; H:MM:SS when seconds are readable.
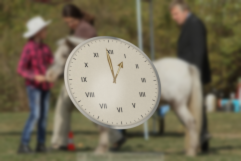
**12:59**
